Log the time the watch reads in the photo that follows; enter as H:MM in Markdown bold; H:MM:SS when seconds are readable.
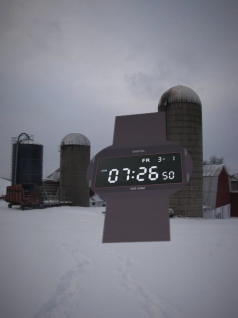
**7:26:50**
